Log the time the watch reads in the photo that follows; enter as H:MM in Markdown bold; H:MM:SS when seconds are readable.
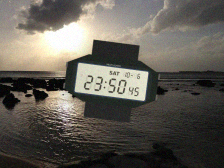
**23:50:45**
